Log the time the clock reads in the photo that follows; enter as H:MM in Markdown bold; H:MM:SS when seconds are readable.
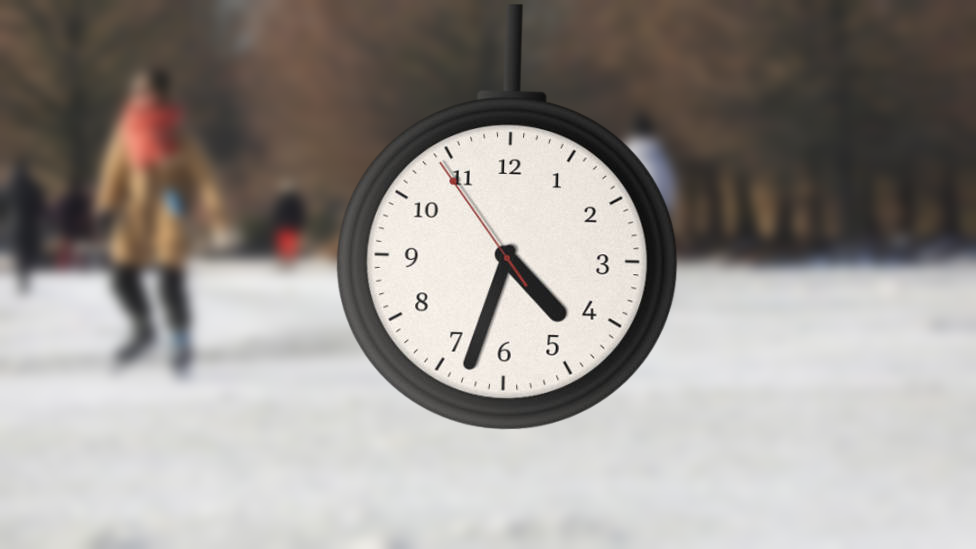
**4:32:54**
